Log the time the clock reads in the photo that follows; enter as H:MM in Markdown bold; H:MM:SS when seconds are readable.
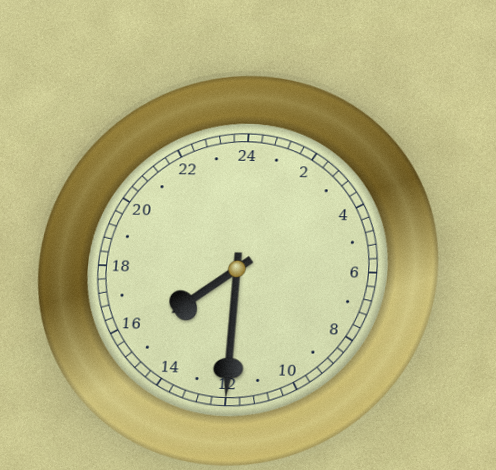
**15:30**
